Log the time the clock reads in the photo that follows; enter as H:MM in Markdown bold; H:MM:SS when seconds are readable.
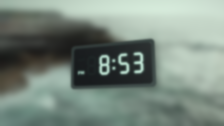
**8:53**
